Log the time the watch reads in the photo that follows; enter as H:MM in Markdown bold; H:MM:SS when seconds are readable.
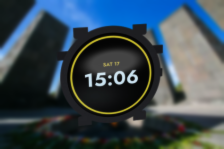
**15:06**
